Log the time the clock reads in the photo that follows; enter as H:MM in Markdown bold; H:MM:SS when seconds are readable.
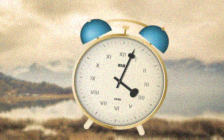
**4:03**
